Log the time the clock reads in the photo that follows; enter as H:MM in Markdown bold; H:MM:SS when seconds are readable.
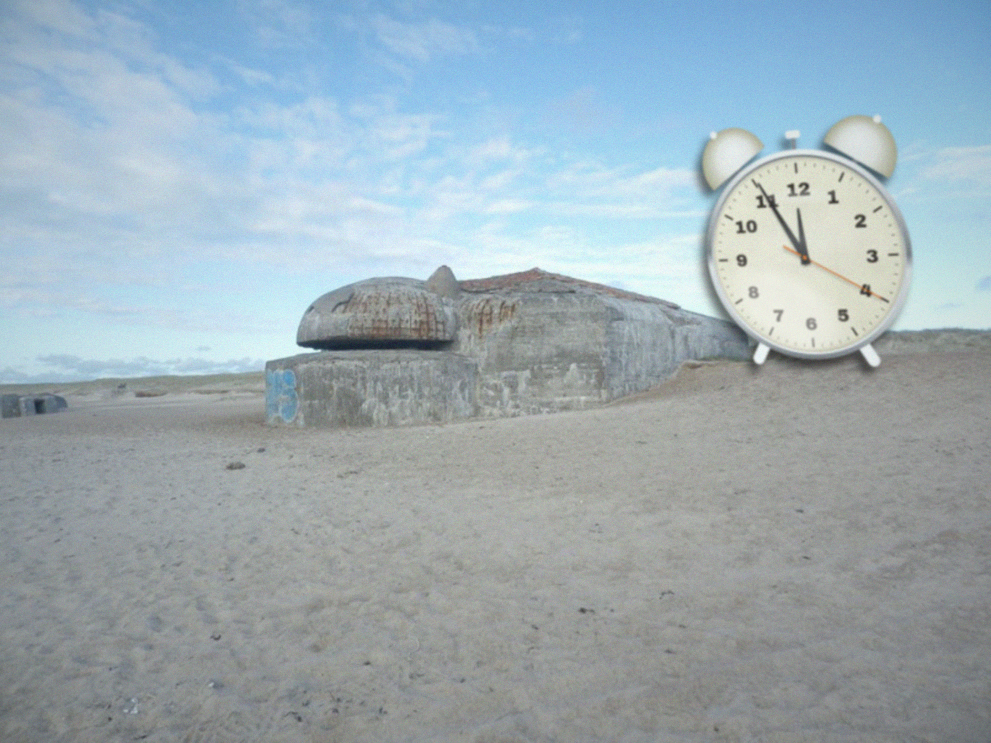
**11:55:20**
